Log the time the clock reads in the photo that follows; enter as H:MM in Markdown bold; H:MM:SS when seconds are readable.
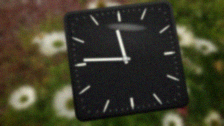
**11:46**
